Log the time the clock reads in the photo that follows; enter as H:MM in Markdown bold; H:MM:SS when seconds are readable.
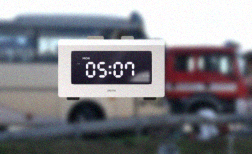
**5:07**
